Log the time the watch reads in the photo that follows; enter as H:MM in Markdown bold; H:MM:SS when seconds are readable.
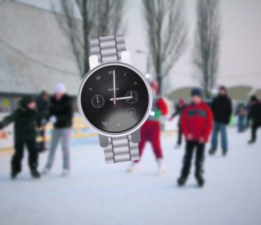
**3:01**
